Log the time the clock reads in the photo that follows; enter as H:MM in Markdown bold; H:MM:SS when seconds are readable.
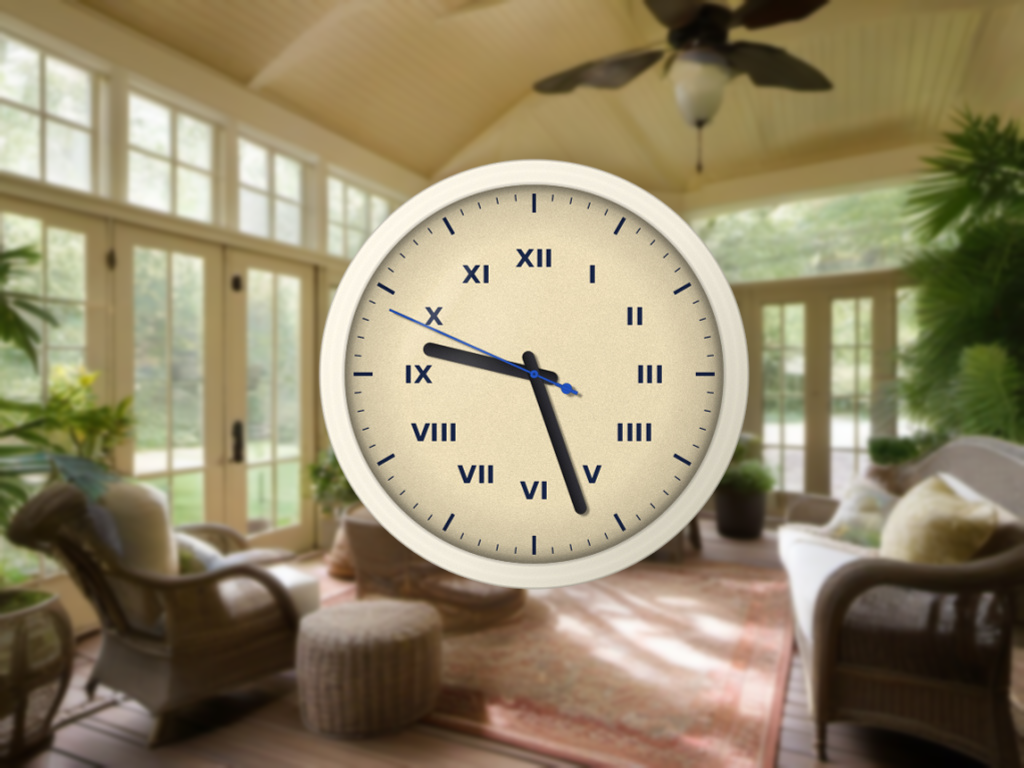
**9:26:49**
